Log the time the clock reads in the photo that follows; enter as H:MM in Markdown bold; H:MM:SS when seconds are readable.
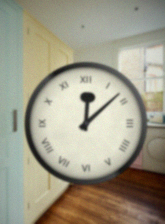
**12:08**
